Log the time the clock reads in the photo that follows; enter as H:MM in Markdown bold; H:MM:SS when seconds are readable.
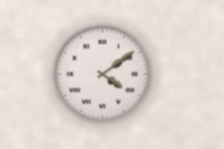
**4:09**
